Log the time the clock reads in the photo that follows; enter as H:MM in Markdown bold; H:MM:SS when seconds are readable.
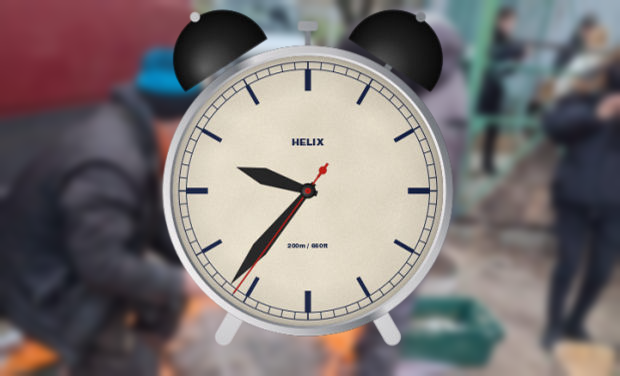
**9:36:36**
